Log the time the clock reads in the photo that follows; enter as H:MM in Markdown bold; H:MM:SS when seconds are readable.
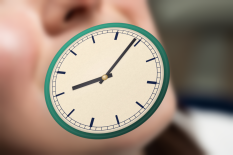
**8:04**
